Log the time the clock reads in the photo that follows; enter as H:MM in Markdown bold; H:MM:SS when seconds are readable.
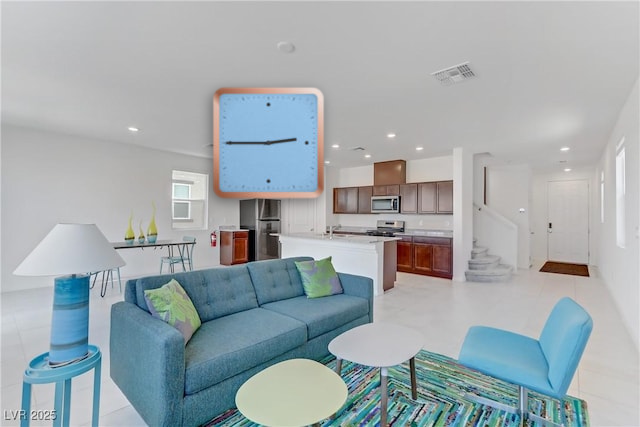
**2:45**
